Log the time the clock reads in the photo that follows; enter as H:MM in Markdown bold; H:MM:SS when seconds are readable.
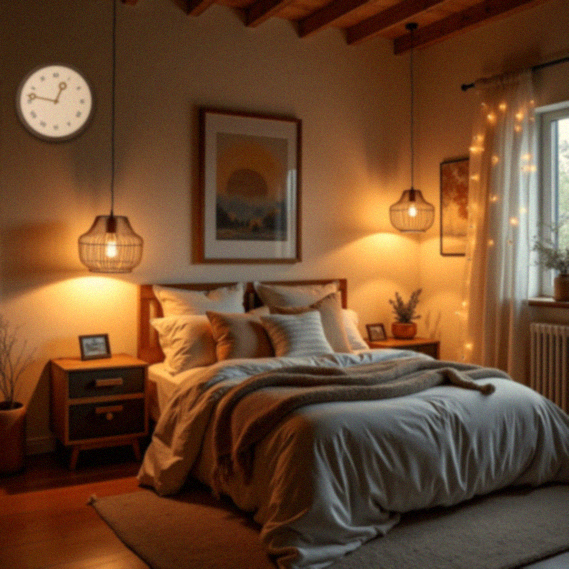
**12:47**
